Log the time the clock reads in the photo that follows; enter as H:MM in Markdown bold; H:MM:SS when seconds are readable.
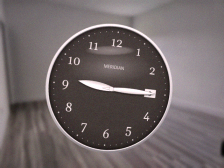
**9:15**
